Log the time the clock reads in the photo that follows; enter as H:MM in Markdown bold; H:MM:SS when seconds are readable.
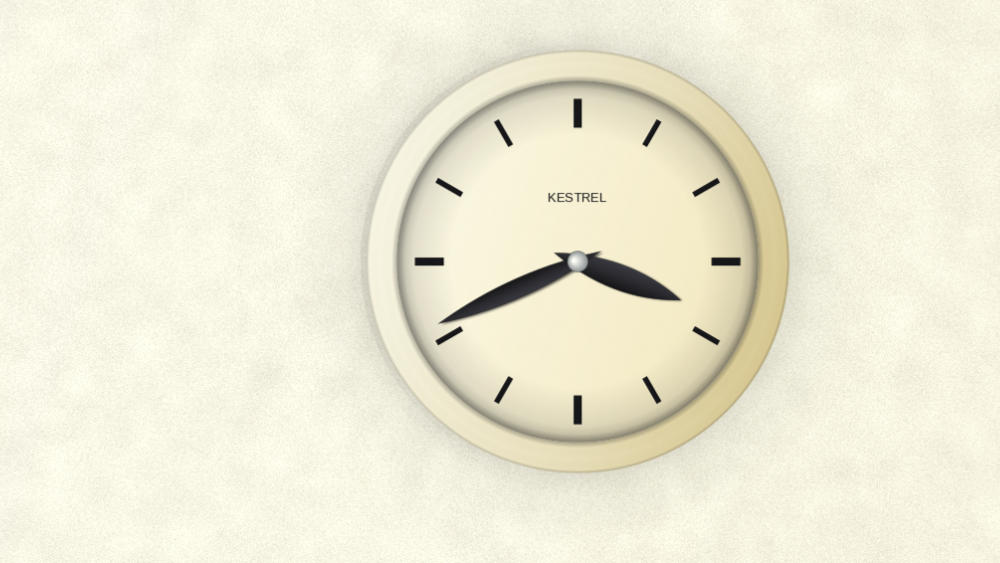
**3:41**
